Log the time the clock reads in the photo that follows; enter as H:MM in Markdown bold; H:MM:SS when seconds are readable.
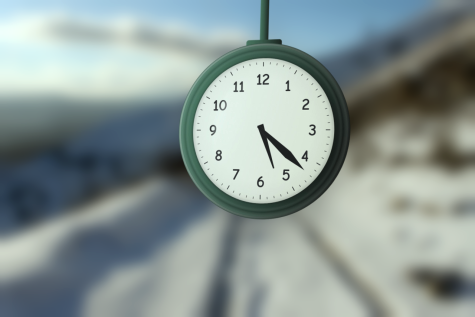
**5:22**
